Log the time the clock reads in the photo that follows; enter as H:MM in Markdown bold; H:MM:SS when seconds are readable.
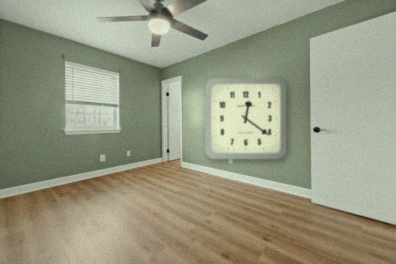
**12:21**
